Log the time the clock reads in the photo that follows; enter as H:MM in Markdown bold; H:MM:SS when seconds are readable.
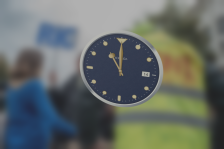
**11:00**
